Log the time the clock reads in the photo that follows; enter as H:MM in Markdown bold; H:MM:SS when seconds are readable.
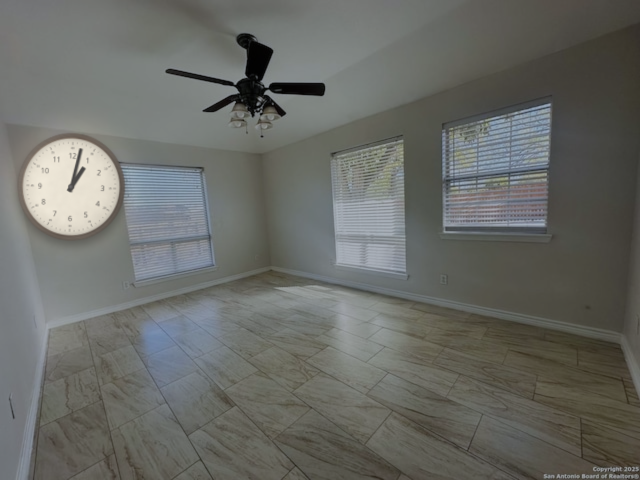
**1:02**
